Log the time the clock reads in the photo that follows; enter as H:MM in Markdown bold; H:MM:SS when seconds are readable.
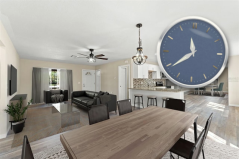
**11:39**
